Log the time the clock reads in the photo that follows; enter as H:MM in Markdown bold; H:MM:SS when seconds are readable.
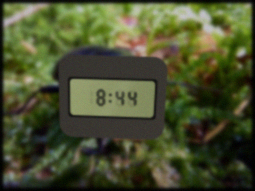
**8:44**
